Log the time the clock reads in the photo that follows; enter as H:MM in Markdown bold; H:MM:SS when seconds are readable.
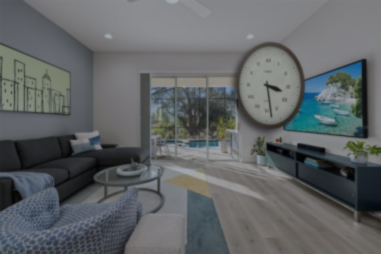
**3:28**
